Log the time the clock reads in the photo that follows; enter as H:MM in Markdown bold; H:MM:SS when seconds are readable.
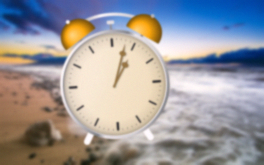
**1:03**
